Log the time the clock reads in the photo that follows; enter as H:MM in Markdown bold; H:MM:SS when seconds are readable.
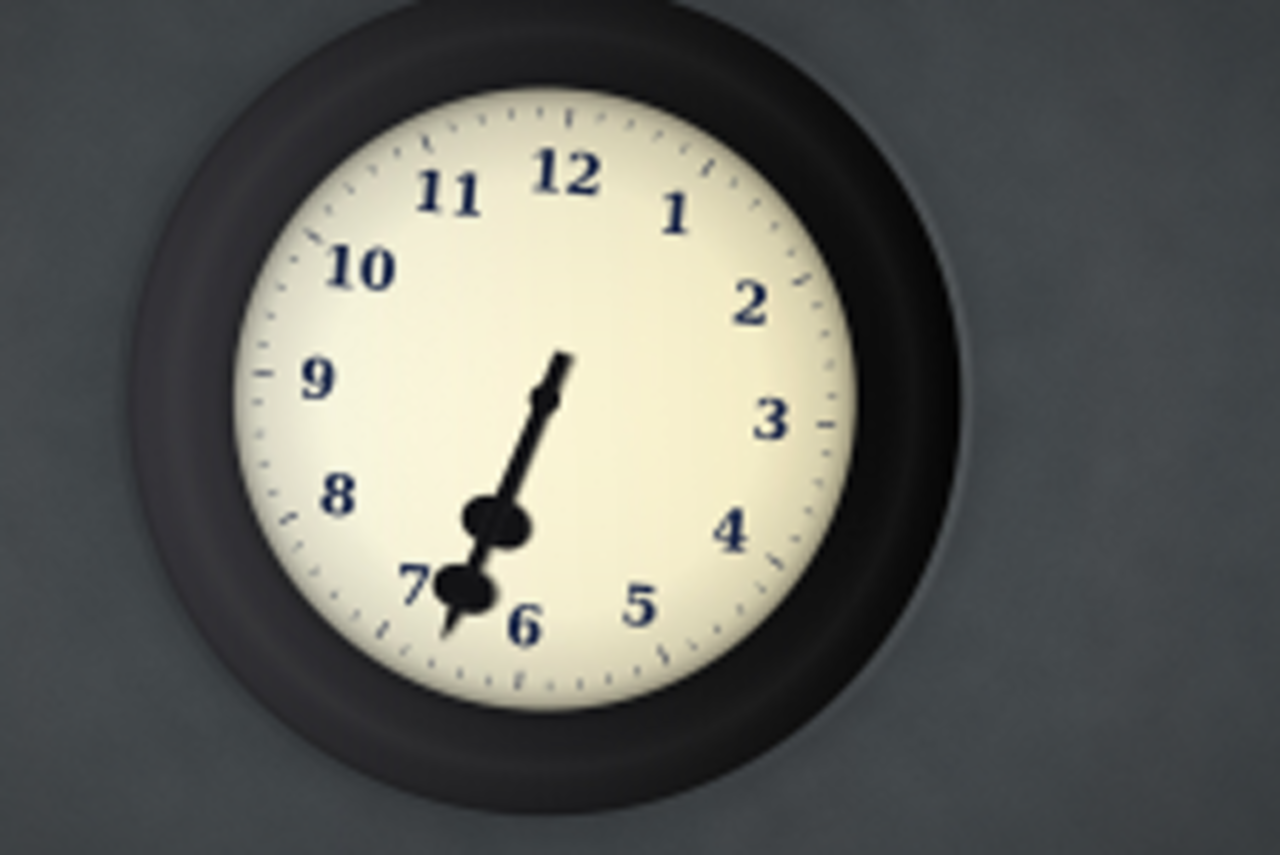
**6:33**
